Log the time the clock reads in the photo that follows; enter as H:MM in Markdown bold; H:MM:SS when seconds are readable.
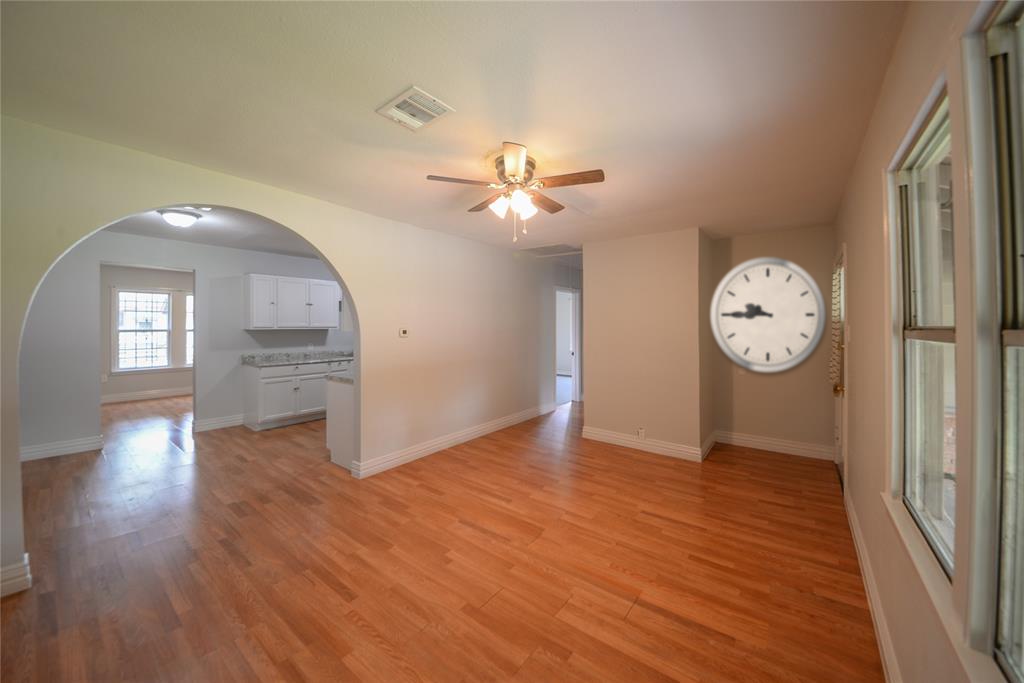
**9:45**
